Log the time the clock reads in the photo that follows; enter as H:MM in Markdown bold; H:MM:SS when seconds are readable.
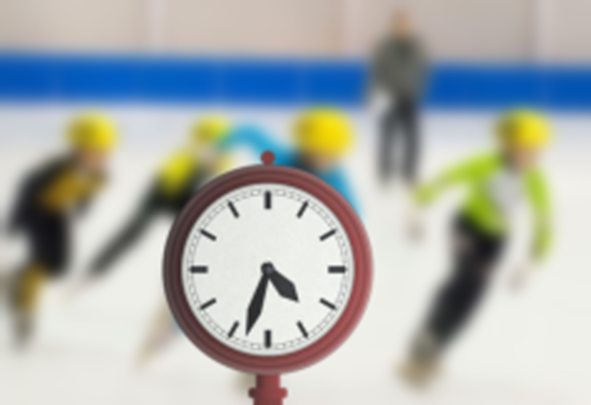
**4:33**
